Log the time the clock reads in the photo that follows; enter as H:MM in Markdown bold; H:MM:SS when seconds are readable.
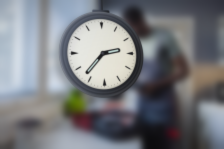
**2:37**
